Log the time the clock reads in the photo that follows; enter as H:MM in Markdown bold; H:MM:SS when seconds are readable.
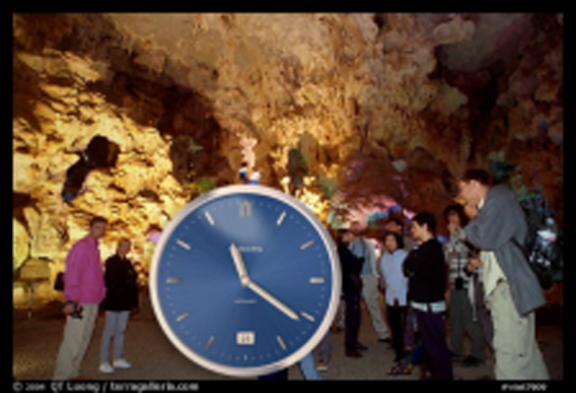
**11:21**
